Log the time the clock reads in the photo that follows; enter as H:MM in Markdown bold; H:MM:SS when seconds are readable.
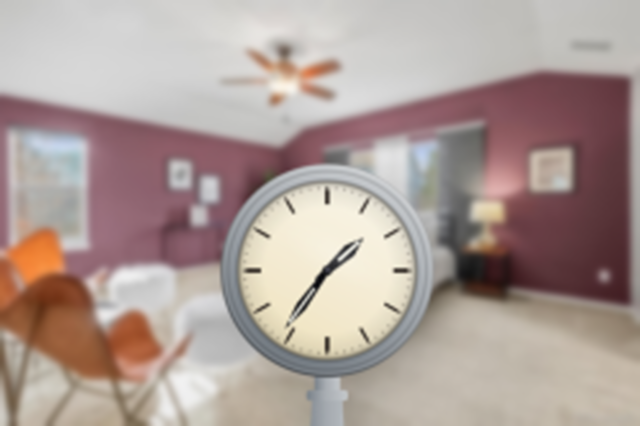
**1:36**
